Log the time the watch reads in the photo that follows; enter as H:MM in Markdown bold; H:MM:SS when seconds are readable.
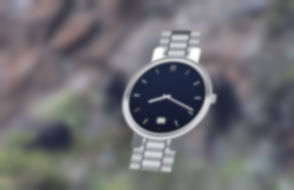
**8:19**
